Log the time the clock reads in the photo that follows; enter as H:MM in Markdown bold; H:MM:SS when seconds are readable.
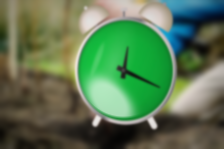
**12:19**
